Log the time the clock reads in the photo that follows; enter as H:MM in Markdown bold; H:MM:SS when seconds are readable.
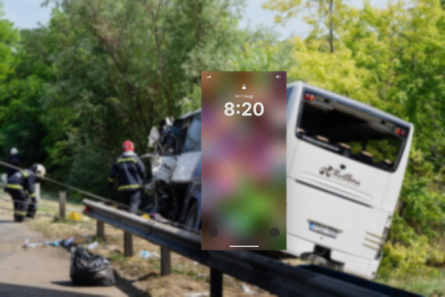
**8:20**
